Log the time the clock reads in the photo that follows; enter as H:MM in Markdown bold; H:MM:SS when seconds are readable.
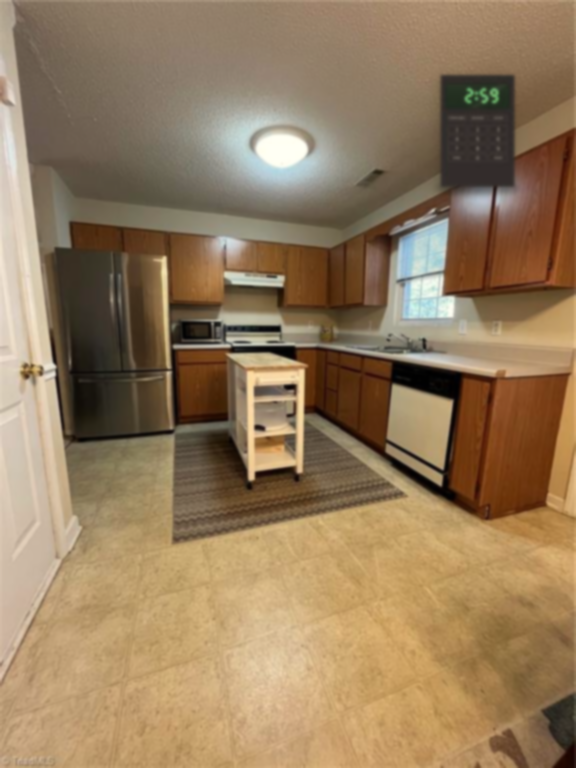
**2:59**
